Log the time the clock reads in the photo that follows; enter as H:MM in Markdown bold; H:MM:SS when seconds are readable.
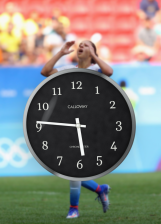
**5:46**
